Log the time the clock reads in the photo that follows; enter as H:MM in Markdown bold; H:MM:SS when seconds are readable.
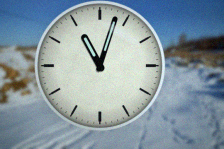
**11:03**
